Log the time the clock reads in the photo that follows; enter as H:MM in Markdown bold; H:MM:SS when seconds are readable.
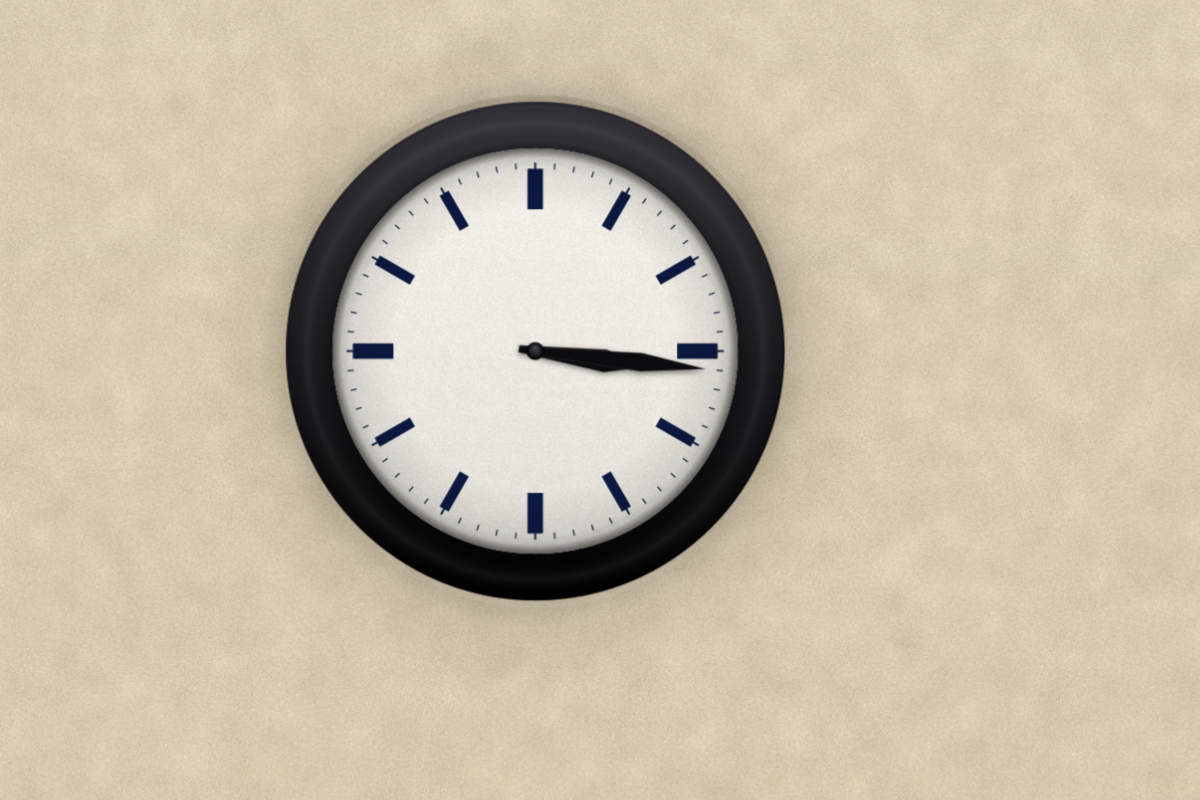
**3:16**
